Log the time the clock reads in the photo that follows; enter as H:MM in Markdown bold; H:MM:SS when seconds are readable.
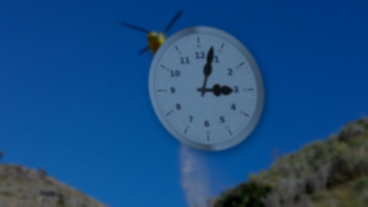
**3:03**
